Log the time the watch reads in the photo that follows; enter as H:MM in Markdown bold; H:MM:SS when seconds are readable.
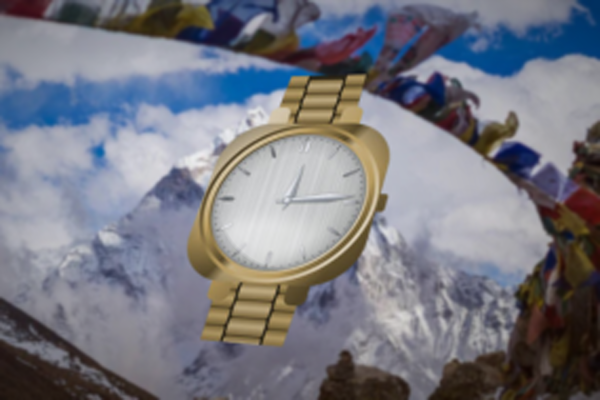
**12:14**
